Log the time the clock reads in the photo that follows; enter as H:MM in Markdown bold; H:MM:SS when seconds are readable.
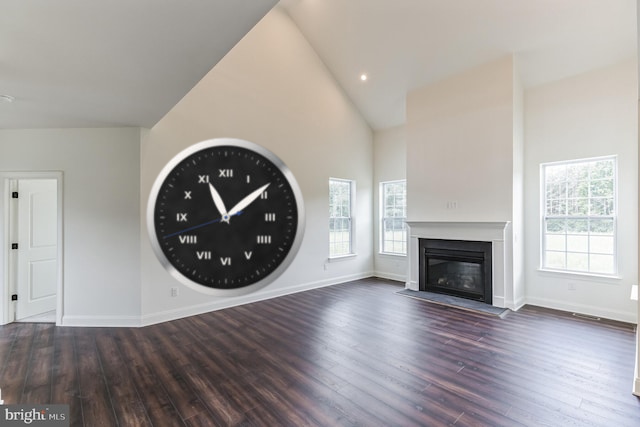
**11:08:42**
